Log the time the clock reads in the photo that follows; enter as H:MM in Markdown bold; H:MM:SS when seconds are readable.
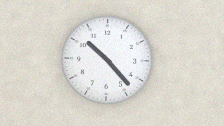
**10:23**
